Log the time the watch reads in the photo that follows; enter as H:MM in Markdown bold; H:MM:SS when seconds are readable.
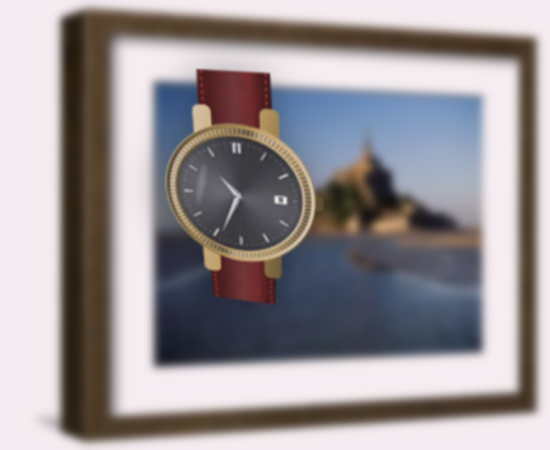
**10:34**
